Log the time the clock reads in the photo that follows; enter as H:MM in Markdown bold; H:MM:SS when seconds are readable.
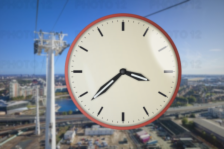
**3:38**
